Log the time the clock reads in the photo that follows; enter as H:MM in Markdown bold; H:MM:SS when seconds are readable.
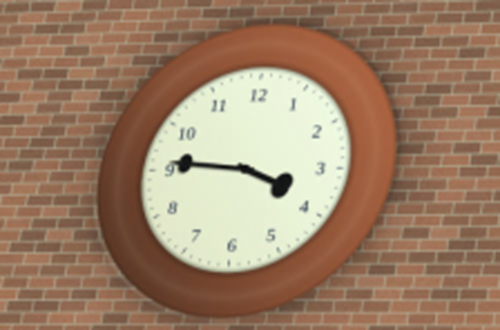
**3:46**
